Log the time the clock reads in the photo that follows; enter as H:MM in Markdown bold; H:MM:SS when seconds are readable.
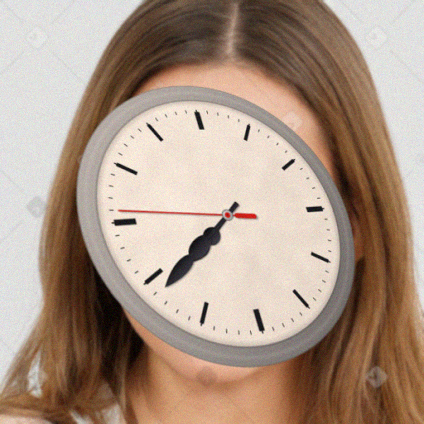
**7:38:46**
